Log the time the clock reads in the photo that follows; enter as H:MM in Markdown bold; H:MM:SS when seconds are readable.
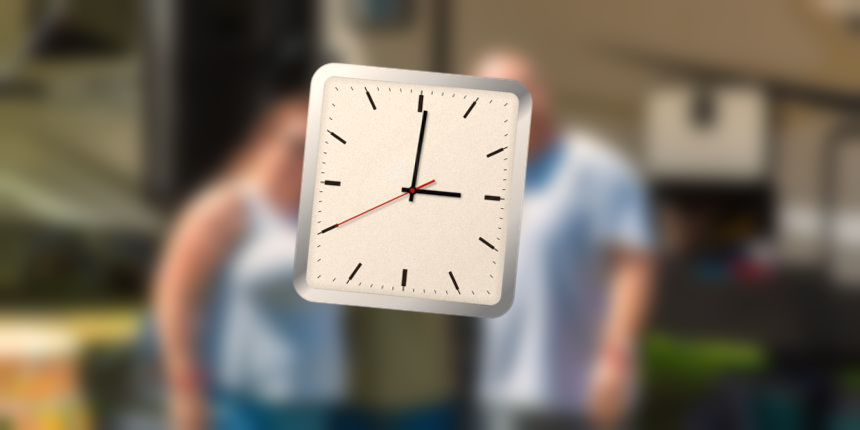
**3:00:40**
